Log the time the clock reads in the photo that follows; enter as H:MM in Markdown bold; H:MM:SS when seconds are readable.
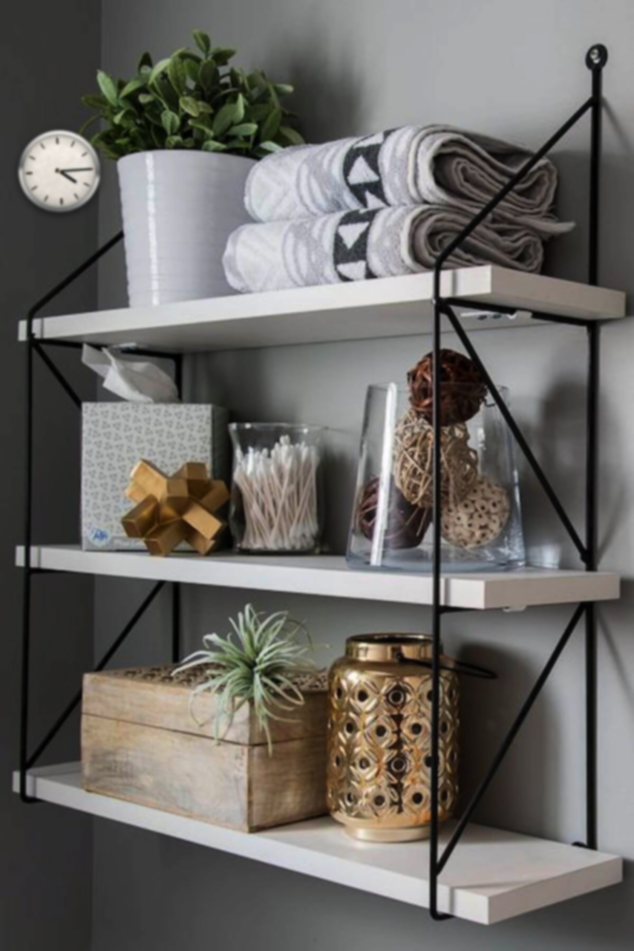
**4:15**
